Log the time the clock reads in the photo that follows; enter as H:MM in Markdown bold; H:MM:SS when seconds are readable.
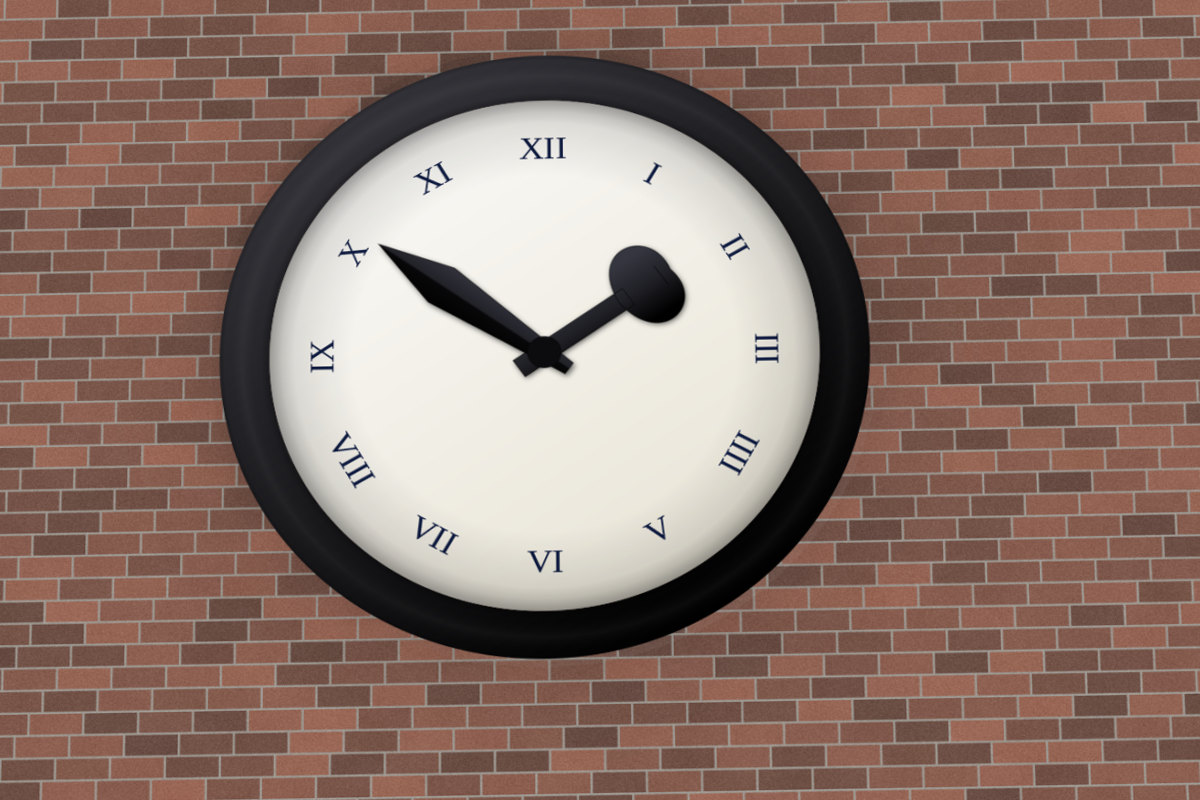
**1:51**
